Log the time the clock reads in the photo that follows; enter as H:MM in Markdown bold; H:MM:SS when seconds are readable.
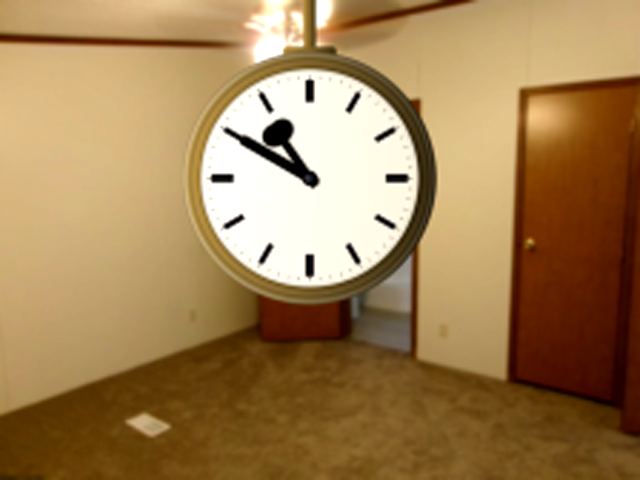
**10:50**
